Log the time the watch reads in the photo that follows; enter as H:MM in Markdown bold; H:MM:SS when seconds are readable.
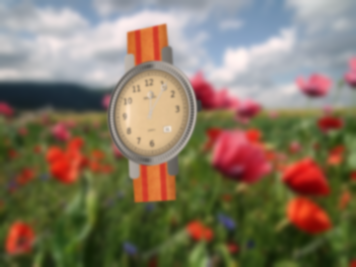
**12:06**
